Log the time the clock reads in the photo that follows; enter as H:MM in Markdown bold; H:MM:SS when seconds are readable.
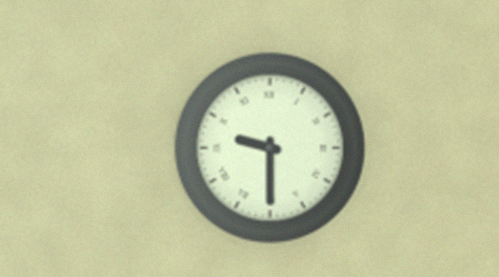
**9:30**
